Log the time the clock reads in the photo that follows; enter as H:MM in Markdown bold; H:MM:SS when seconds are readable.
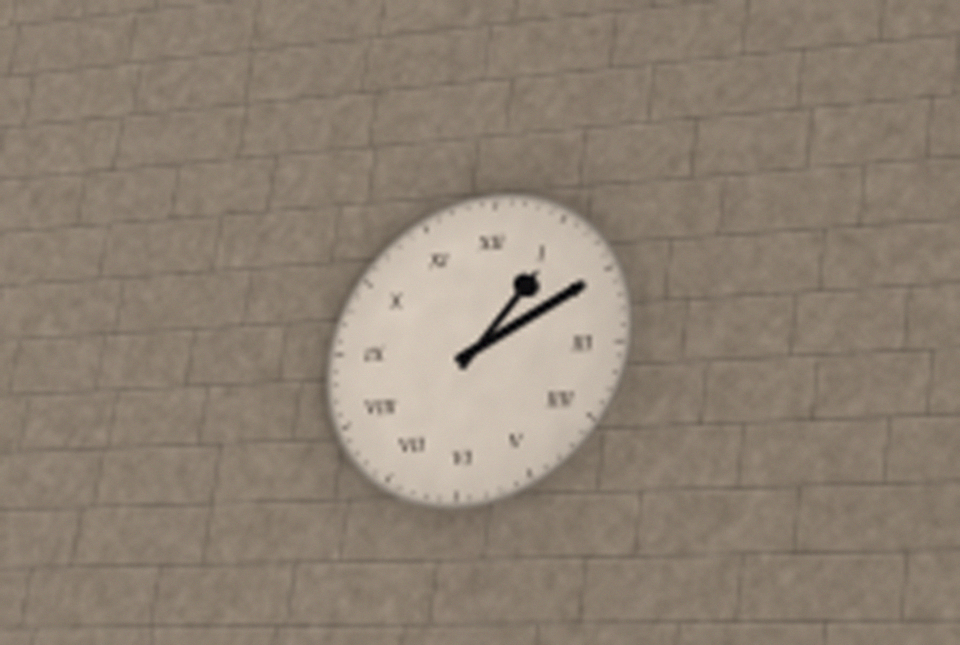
**1:10**
